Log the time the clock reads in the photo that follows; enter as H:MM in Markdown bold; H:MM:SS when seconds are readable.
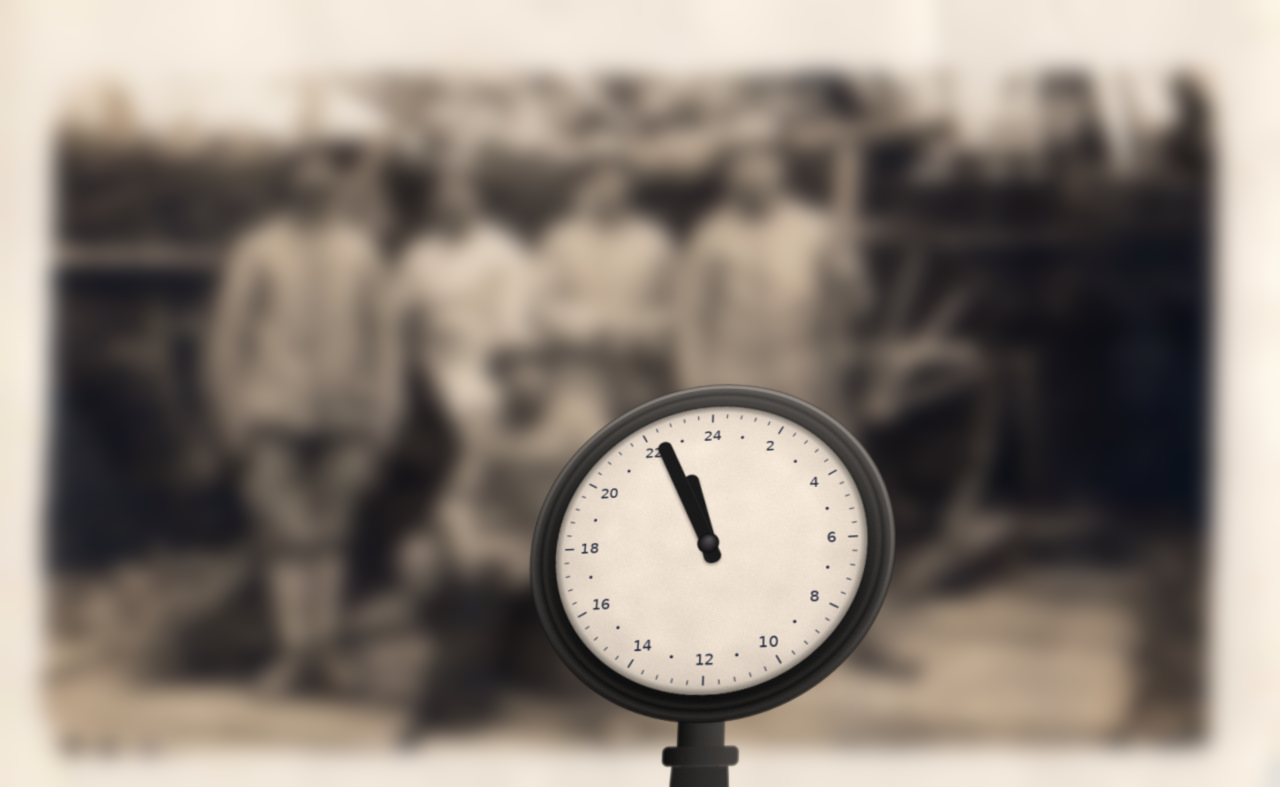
**22:56**
